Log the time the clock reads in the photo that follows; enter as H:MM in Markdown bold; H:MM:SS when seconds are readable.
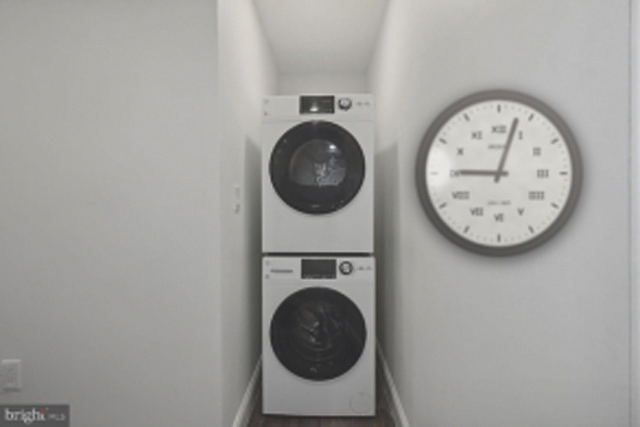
**9:03**
